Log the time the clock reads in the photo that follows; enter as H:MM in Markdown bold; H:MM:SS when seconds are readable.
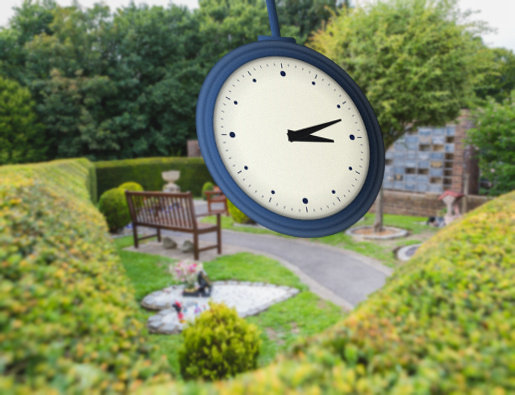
**3:12**
